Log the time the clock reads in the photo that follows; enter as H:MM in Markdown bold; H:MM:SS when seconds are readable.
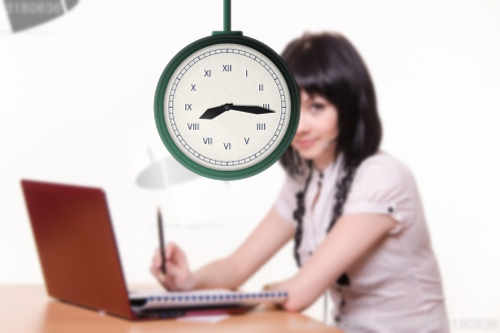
**8:16**
